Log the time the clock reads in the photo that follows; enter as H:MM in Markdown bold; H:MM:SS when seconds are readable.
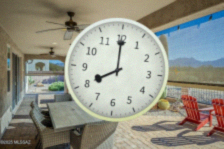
**8:00**
